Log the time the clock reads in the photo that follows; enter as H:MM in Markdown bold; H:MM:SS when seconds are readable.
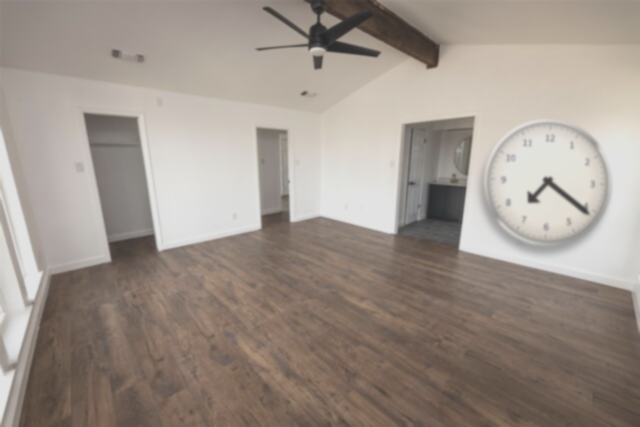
**7:21**
